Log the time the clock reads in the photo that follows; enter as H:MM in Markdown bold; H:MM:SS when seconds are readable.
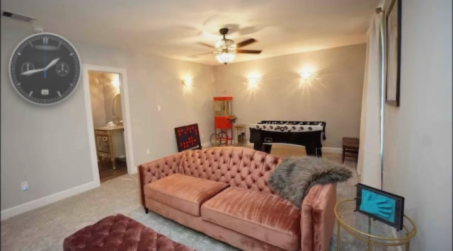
**1:43**
